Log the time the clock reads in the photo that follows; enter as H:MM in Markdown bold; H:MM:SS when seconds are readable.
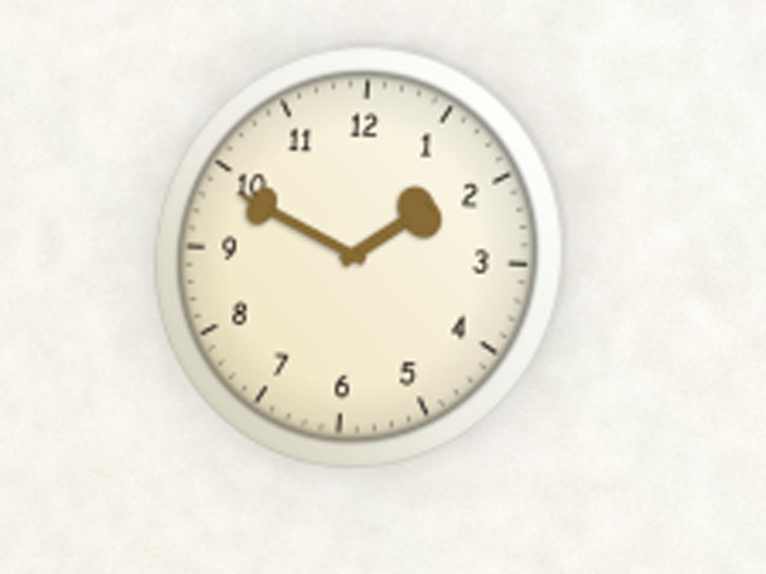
**1:49**
